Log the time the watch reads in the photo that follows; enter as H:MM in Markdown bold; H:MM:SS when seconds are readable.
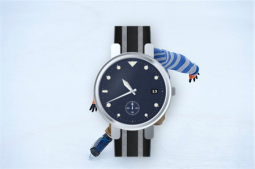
**10:41**
